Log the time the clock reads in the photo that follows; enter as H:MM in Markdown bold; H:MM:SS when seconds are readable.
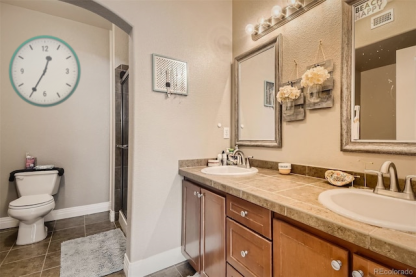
**12:35**
